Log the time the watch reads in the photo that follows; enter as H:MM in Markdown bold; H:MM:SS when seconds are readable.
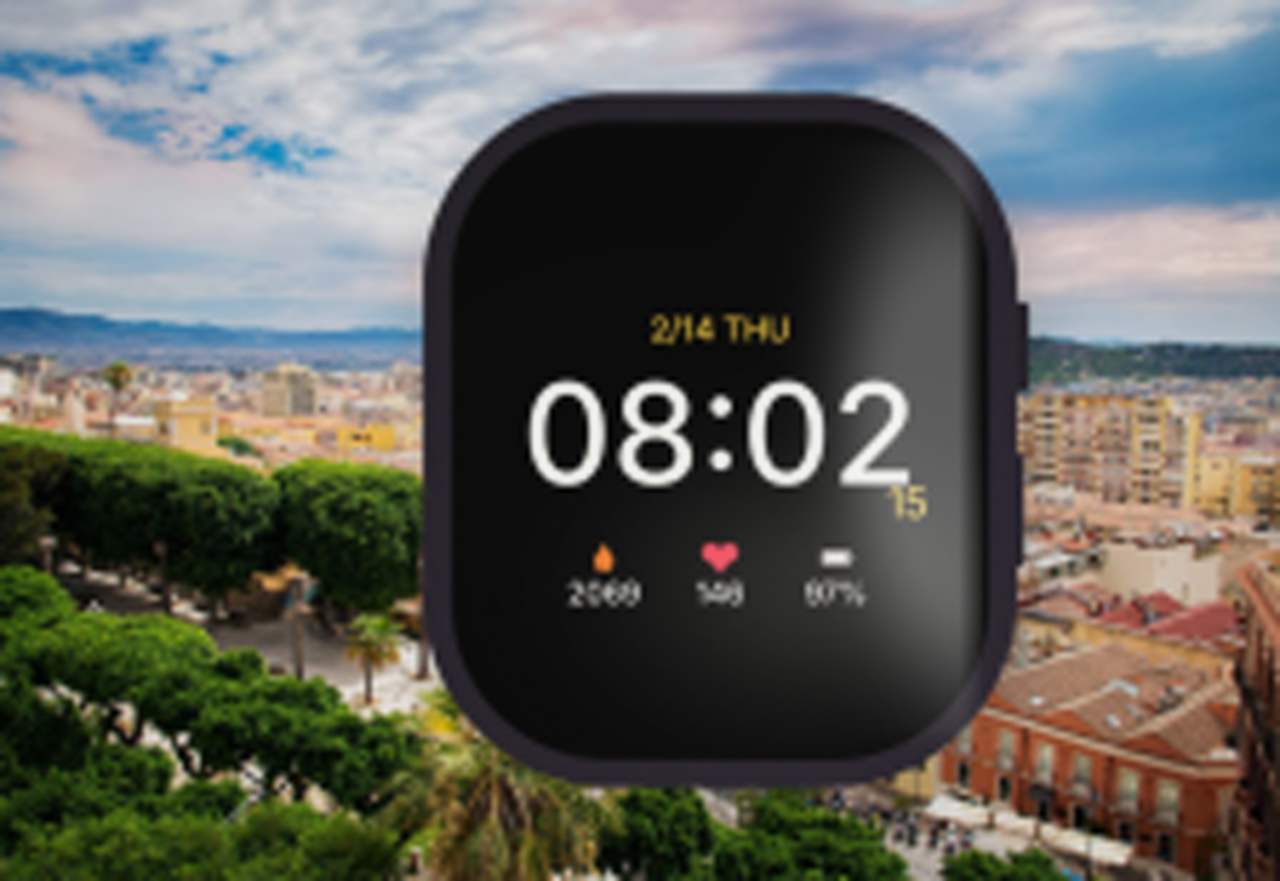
**8:02:15**
